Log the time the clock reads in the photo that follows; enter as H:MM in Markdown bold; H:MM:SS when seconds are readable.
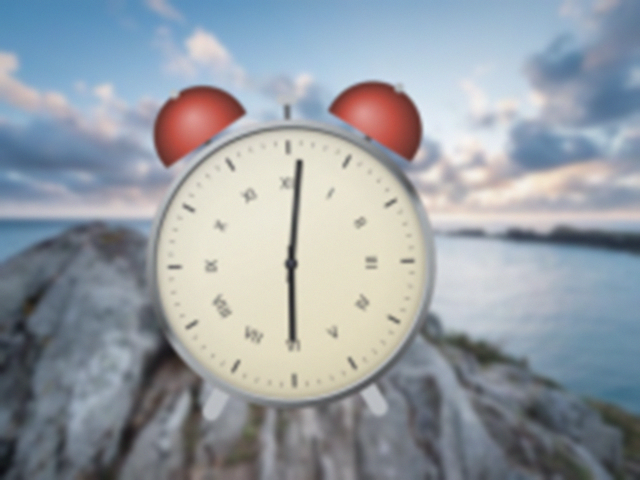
**6:01**
